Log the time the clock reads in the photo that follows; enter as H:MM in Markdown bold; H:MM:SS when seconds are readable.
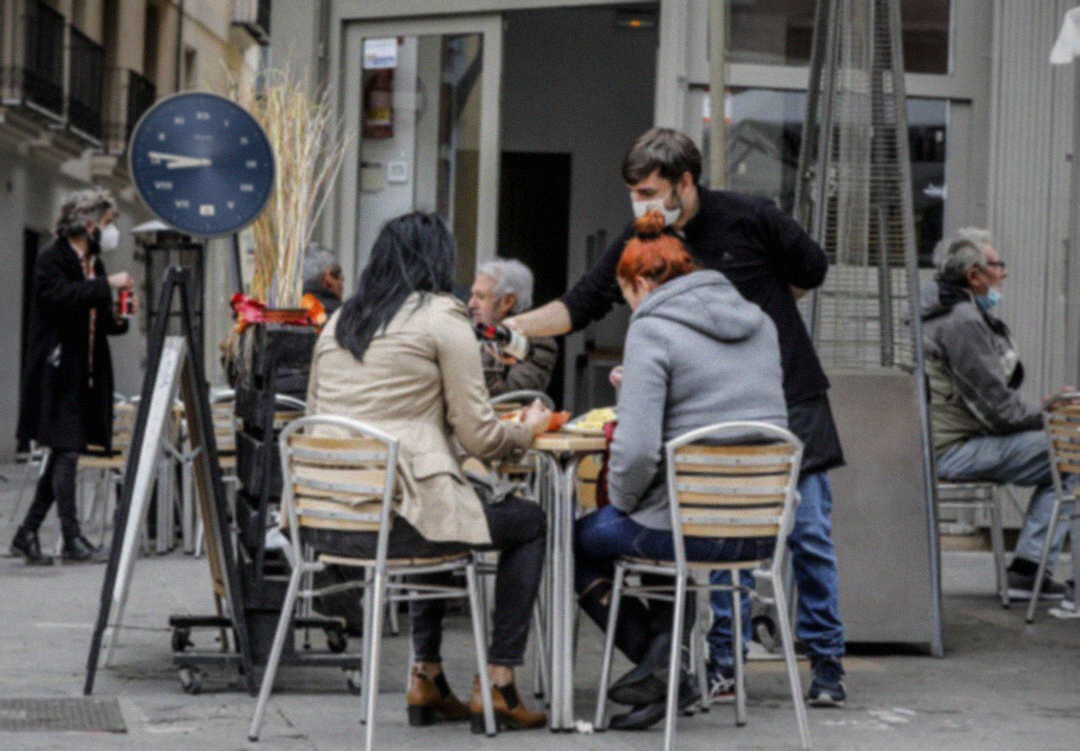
**8:46**
